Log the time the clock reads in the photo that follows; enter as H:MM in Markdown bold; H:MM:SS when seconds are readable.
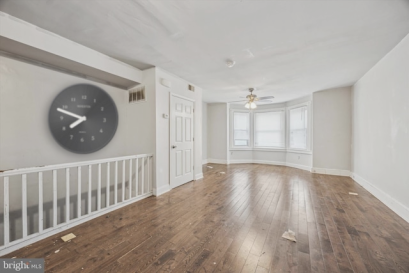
**7:48**
